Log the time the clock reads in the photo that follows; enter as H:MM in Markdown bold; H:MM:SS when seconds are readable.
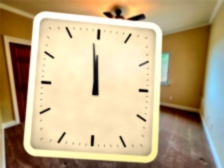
**11:59**
